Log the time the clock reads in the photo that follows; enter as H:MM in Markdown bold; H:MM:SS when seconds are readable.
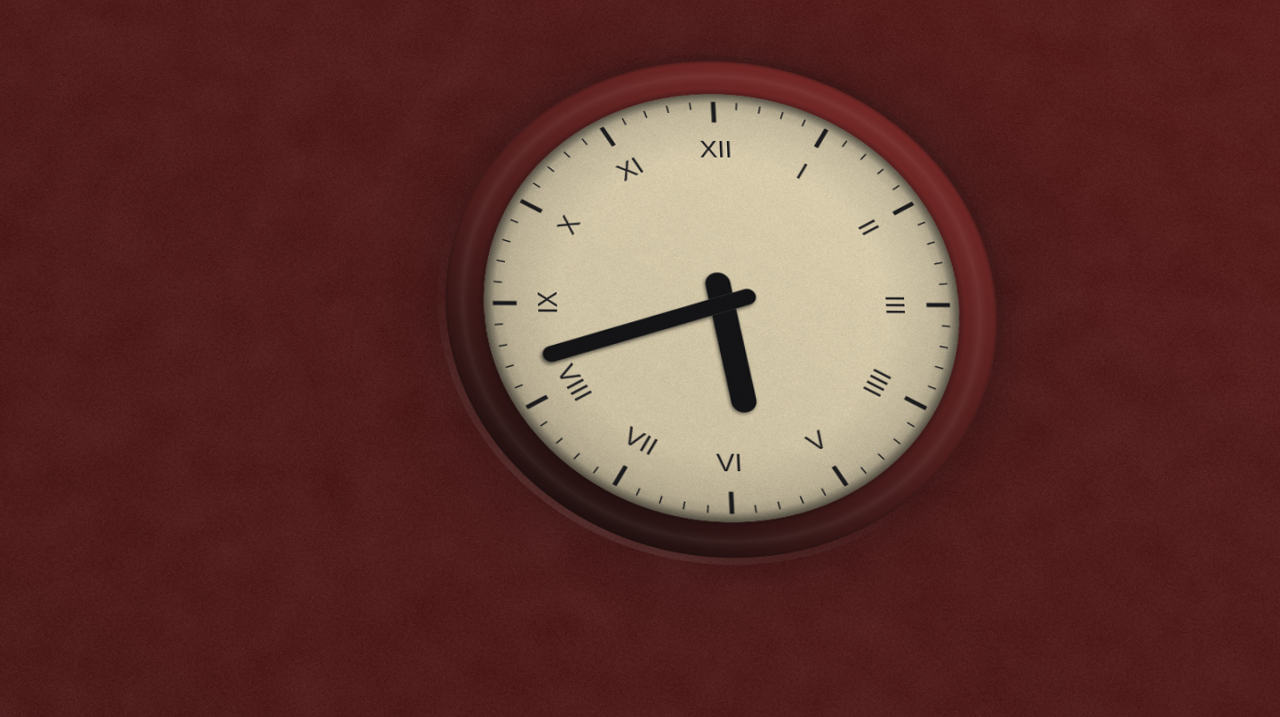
**5:42**
